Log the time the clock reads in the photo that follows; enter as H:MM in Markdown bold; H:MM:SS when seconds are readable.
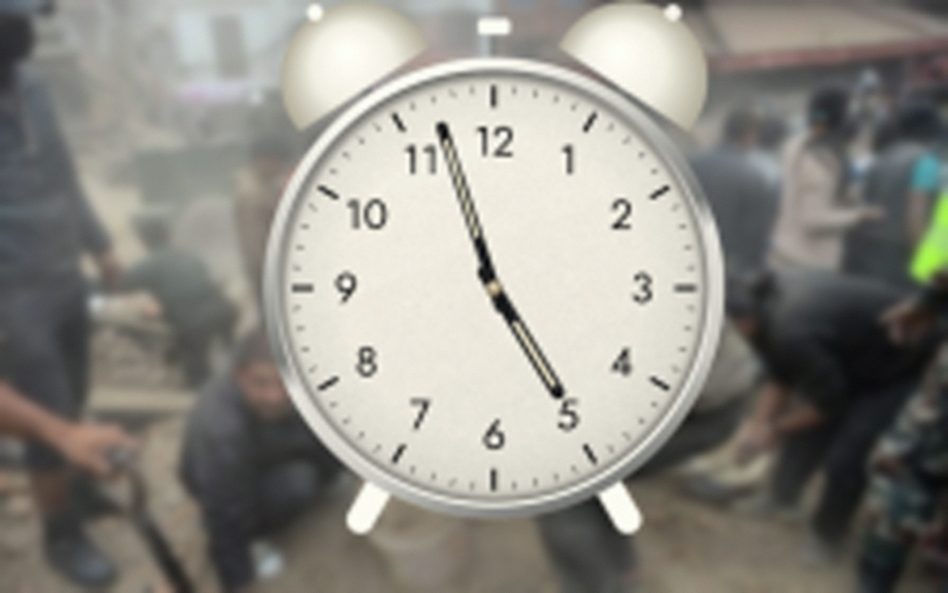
**4:57**
